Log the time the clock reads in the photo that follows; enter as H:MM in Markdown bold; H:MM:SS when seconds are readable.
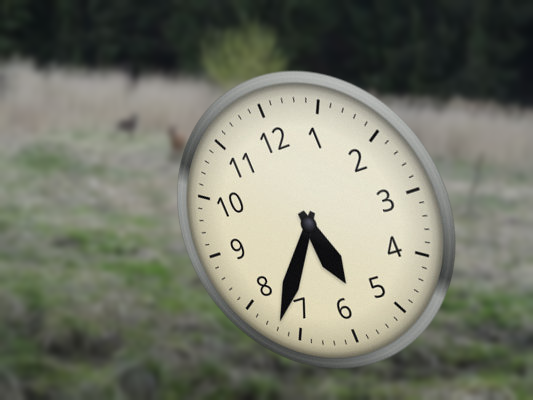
**5:37**
